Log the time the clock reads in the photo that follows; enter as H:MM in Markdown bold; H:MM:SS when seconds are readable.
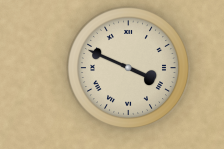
**3:49**
